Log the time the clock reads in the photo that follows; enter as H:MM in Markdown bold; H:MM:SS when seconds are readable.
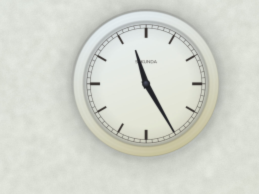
**11:25**
